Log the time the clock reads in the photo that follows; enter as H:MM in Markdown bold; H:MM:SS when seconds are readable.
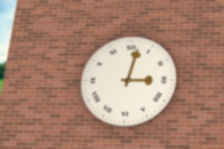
**3:02**
